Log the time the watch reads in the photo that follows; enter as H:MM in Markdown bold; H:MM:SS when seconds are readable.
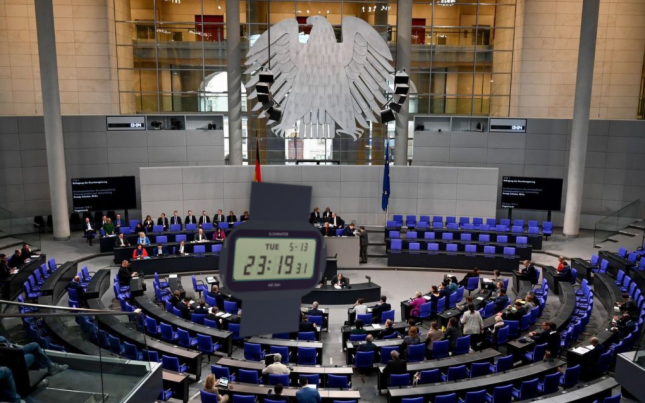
**23:19:31**
